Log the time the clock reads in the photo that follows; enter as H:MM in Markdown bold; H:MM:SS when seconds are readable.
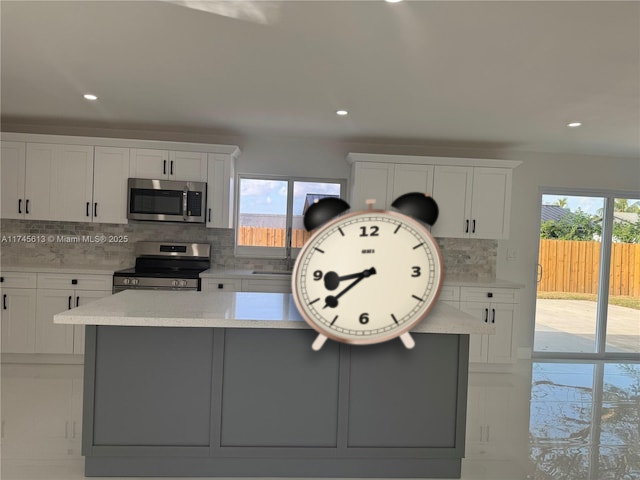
**8:38**
